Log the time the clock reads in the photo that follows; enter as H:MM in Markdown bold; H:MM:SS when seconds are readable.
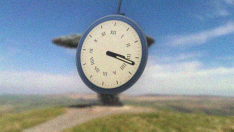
**3:17**
